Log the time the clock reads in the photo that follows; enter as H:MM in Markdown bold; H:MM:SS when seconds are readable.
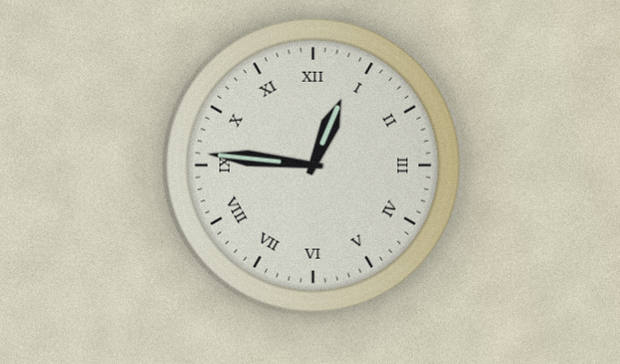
**12:46**
